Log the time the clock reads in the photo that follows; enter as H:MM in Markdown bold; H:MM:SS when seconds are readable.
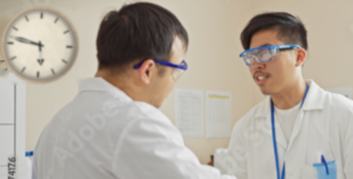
**5:47**
